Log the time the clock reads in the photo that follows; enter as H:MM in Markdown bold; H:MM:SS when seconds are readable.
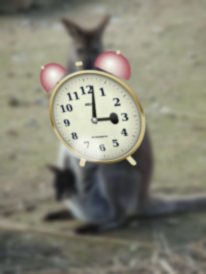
**3:02**
